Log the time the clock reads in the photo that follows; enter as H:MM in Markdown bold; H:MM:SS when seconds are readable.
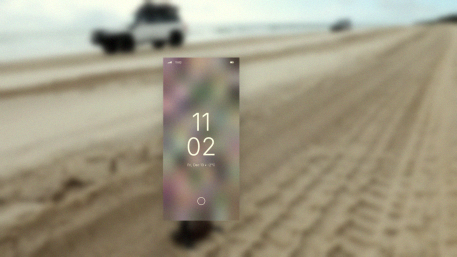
**11:02**
